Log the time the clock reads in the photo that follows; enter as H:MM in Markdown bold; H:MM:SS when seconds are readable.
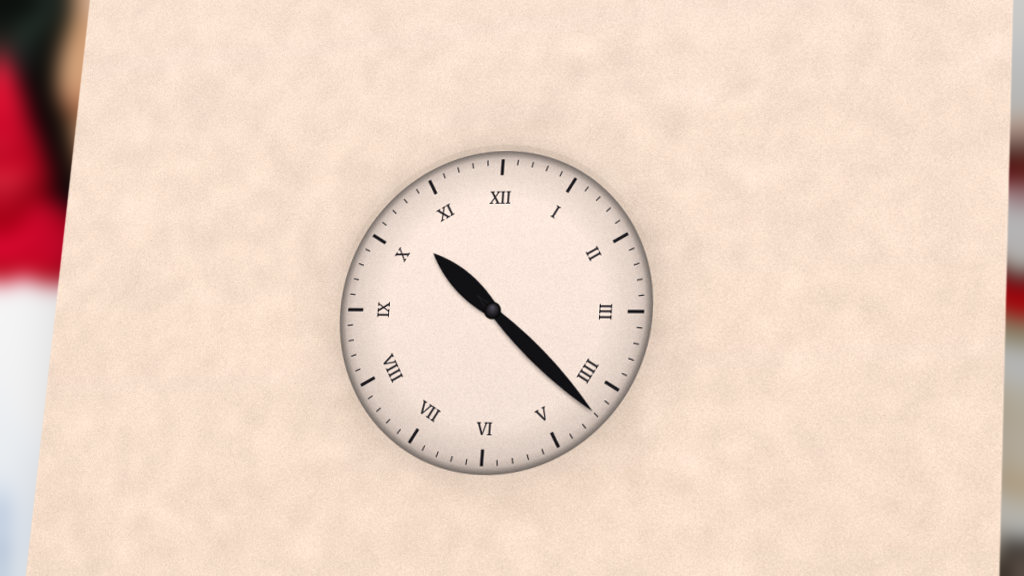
**10:22**
